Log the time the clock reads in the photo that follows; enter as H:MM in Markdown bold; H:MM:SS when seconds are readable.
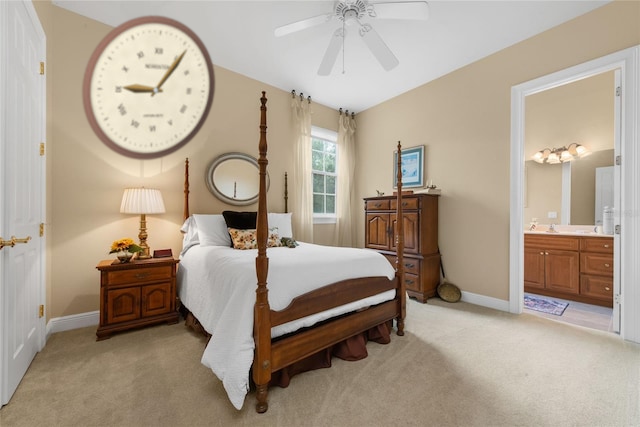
**9:06**
